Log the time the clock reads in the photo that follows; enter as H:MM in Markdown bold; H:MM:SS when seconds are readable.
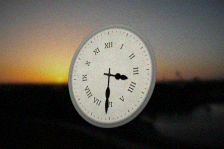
**3:31**
